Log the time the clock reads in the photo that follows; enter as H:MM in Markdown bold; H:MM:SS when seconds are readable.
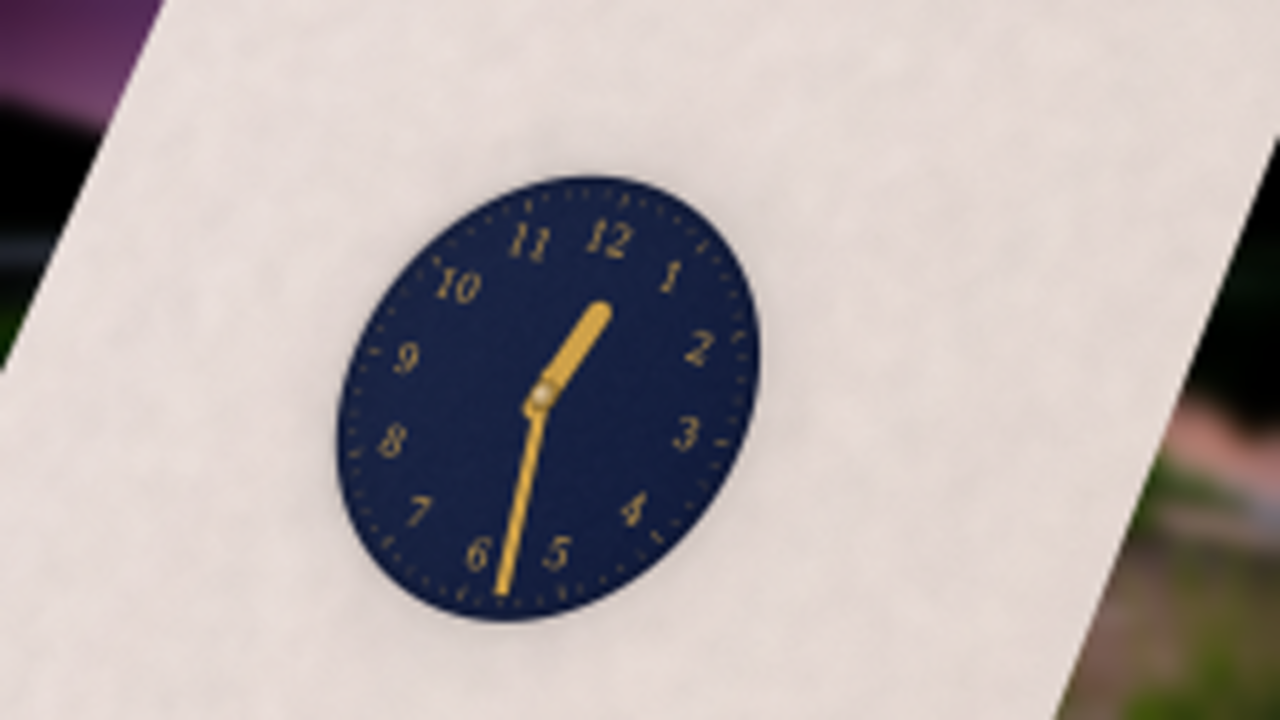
**12:28**
